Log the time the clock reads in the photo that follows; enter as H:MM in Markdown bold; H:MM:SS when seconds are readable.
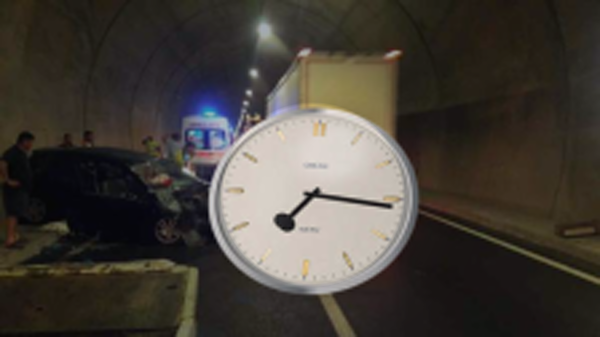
**7:16**
